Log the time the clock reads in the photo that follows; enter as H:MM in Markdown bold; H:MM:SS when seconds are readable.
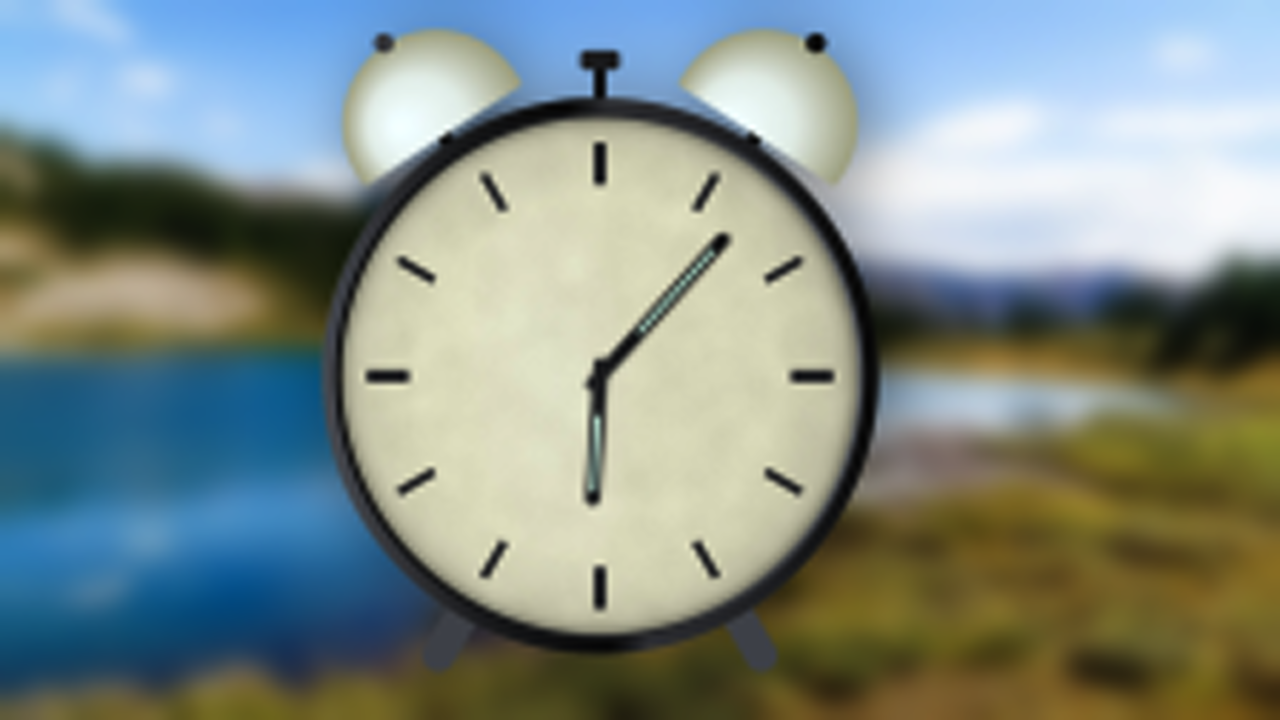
**6:07**
